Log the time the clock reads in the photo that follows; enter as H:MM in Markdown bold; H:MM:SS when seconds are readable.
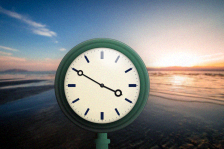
**3:50**
